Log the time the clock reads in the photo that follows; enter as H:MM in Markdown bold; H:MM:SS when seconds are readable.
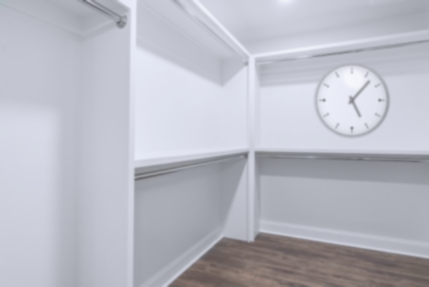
**5:07**
